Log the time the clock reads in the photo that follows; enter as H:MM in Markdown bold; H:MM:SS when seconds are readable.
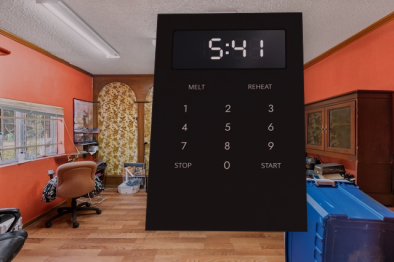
**5:41**
